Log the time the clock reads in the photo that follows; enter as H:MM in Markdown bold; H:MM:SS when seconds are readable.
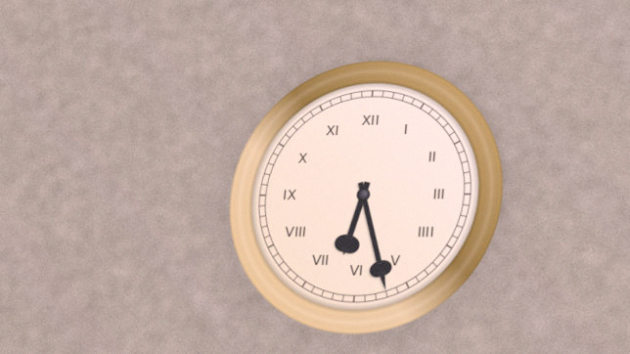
**6:27**
